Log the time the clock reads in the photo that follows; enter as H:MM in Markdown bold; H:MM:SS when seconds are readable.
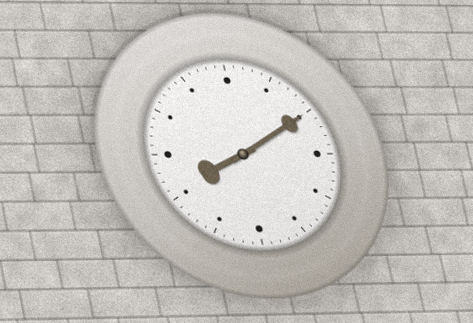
**8:10**
